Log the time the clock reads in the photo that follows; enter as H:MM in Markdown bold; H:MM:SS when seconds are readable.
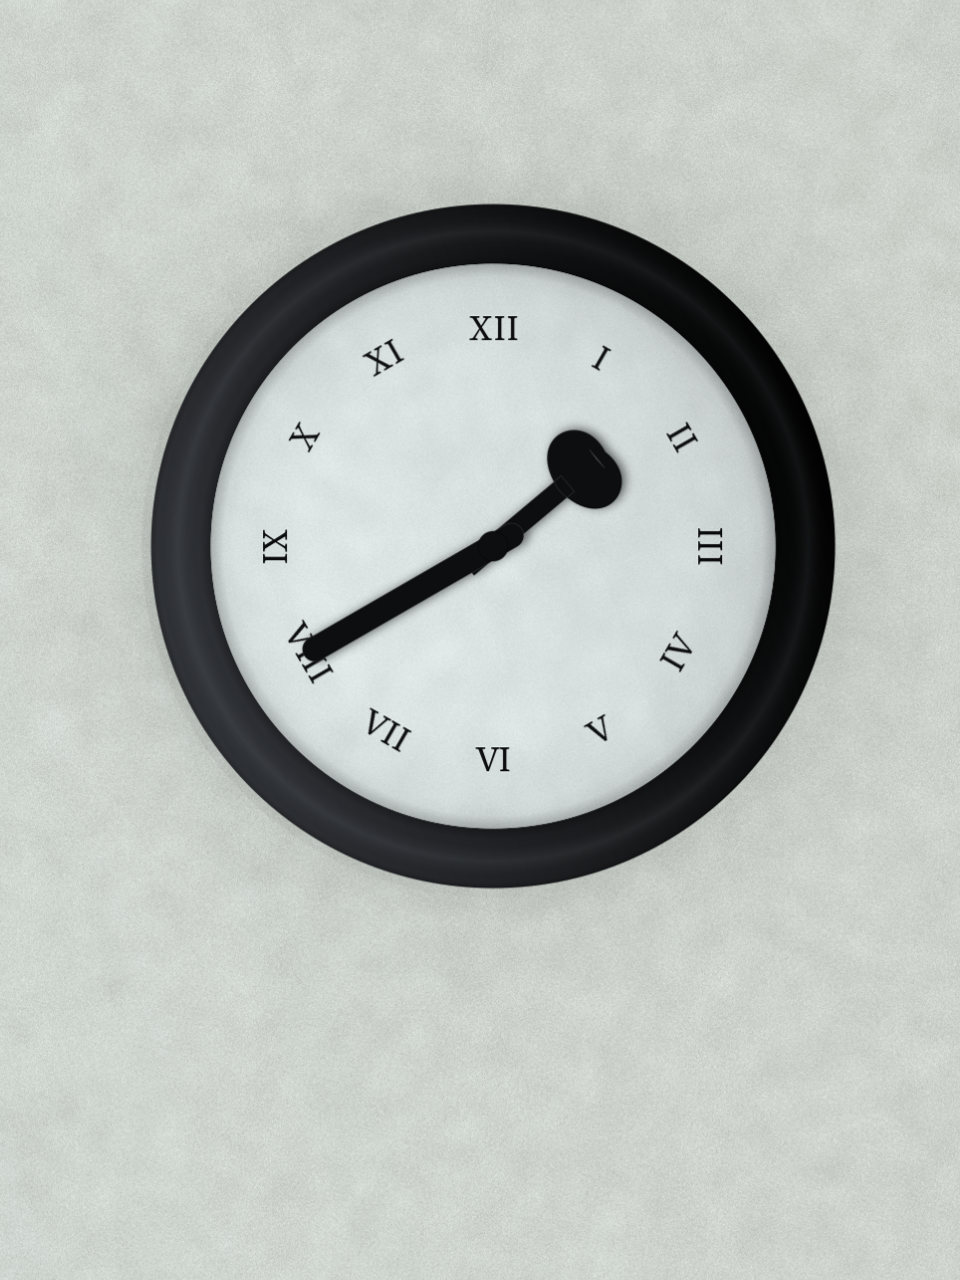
**1:40**
